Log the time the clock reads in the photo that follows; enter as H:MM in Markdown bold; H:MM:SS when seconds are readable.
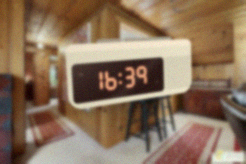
**16:39**
